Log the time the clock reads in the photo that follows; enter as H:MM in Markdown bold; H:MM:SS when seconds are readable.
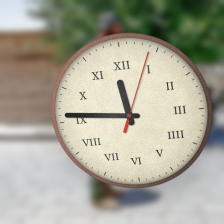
**11:46:04**
